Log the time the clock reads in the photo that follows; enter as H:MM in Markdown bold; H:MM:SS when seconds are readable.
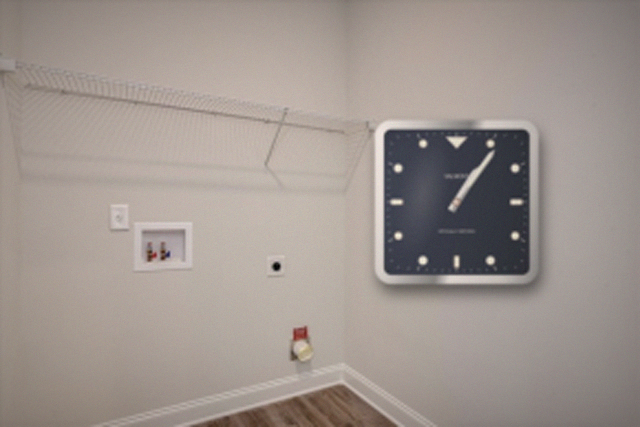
**1:06**
